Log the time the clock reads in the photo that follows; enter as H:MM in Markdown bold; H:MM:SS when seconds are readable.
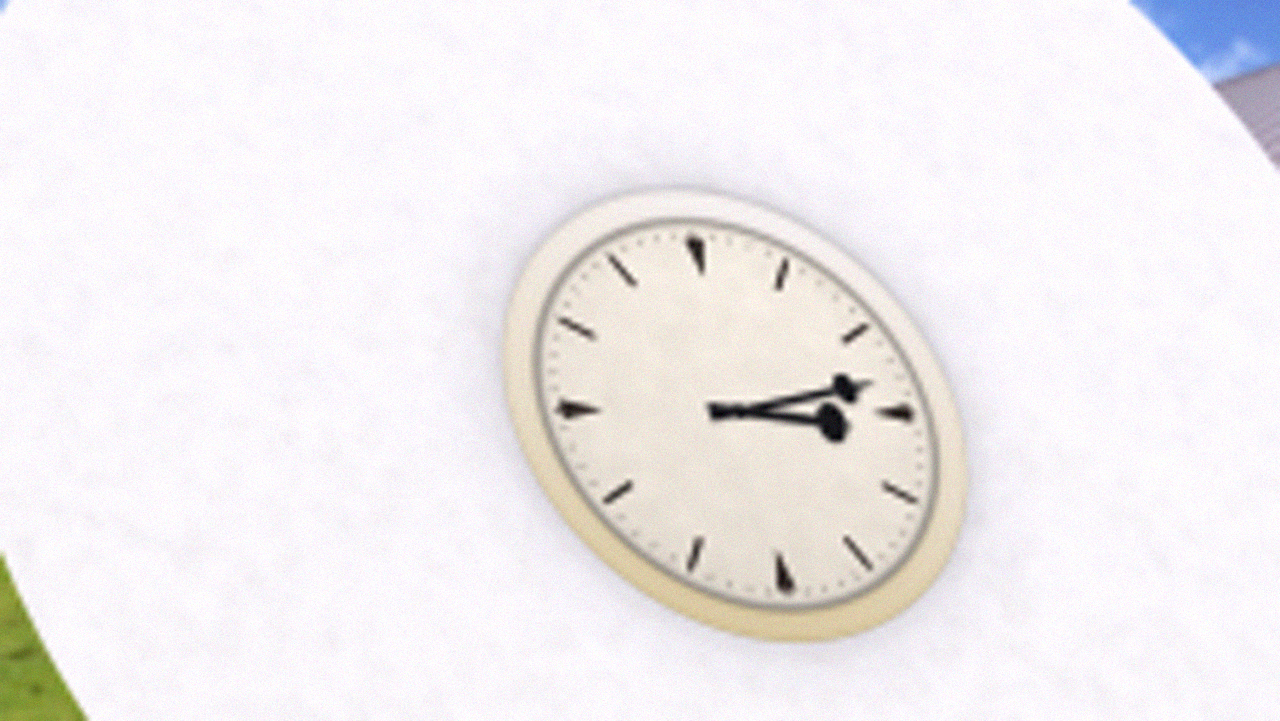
**3:13**
